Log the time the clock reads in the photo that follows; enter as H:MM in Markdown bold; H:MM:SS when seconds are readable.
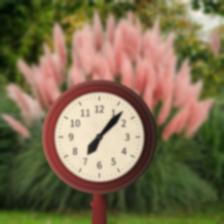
**7:07**
